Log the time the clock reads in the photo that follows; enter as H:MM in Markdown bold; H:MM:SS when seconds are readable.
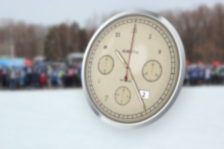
**10:24**
